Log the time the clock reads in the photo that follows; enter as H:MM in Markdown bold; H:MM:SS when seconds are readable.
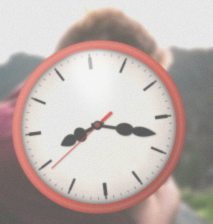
**8:17:39**
